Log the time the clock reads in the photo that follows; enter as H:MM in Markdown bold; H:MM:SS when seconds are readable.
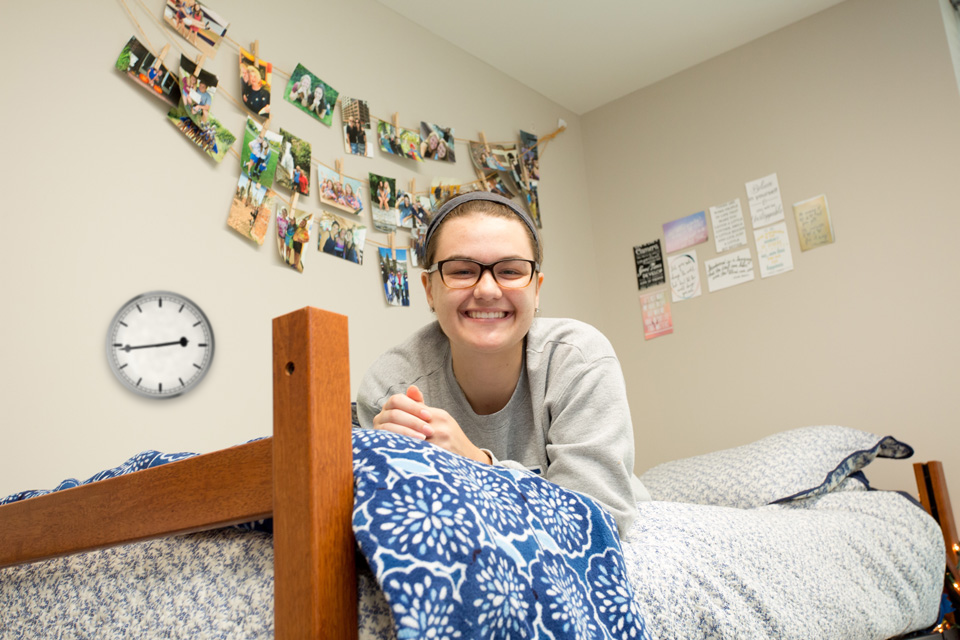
**2:44**
